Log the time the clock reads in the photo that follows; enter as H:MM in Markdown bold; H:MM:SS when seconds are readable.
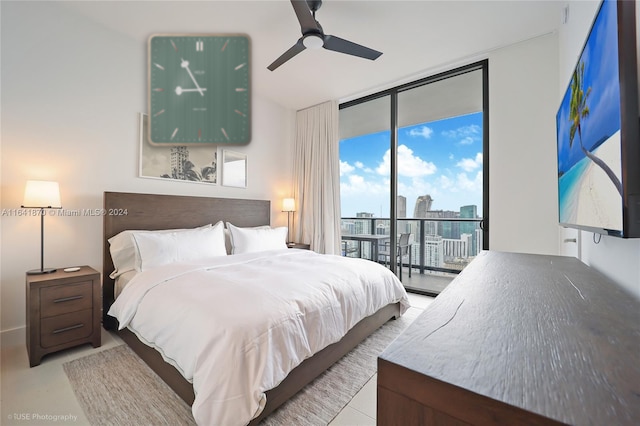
**8:55**
